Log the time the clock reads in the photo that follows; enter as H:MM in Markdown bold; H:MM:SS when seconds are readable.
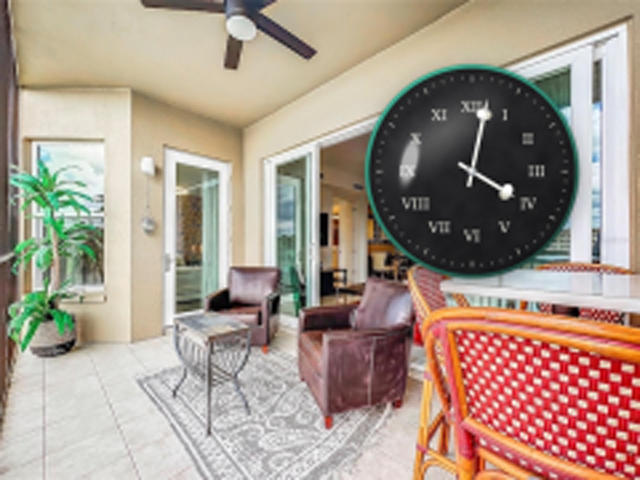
**4:02**
